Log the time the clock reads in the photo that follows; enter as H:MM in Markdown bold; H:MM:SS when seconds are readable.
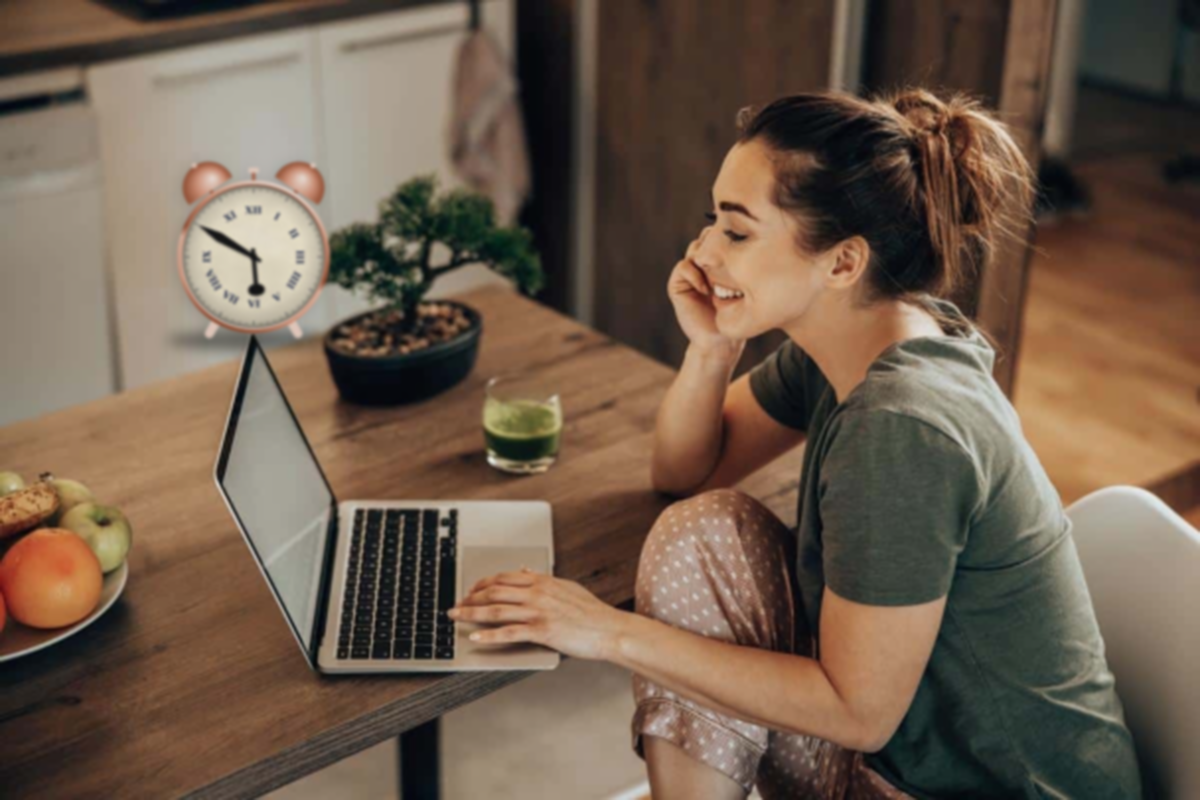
**5:50**
